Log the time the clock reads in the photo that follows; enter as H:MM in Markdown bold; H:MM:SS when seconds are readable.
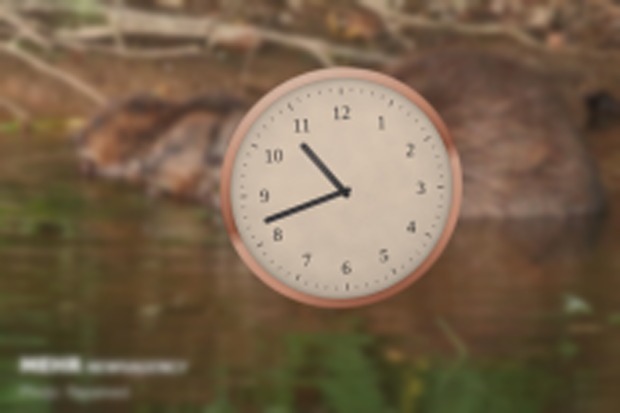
**10:42**
